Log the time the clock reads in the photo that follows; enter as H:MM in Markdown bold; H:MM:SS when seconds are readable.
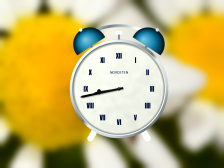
**8:43**
